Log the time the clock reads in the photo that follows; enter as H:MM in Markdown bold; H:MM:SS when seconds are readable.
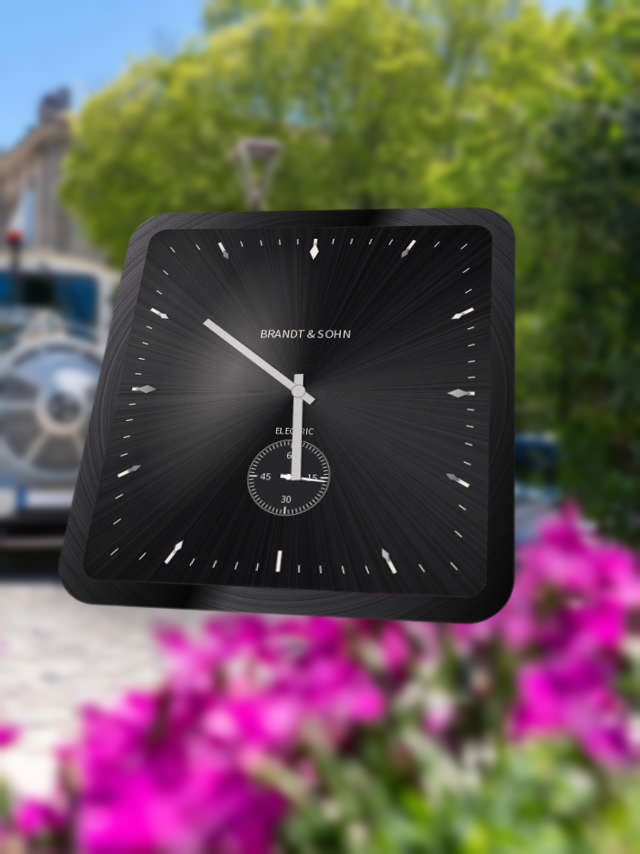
**5:51:16**
